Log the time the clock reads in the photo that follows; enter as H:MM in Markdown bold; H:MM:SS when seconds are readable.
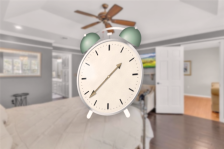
**1:38**
